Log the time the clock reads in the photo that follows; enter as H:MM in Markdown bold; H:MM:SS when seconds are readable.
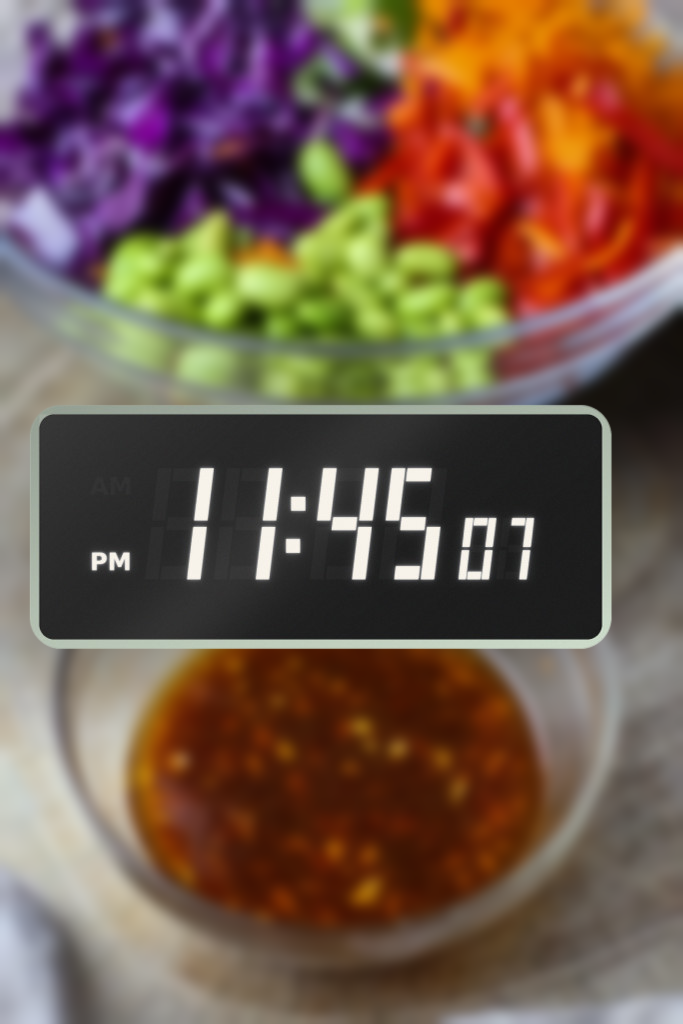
**11:45:07**
